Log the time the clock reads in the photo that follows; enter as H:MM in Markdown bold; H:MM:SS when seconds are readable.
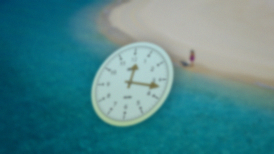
**12:17**
